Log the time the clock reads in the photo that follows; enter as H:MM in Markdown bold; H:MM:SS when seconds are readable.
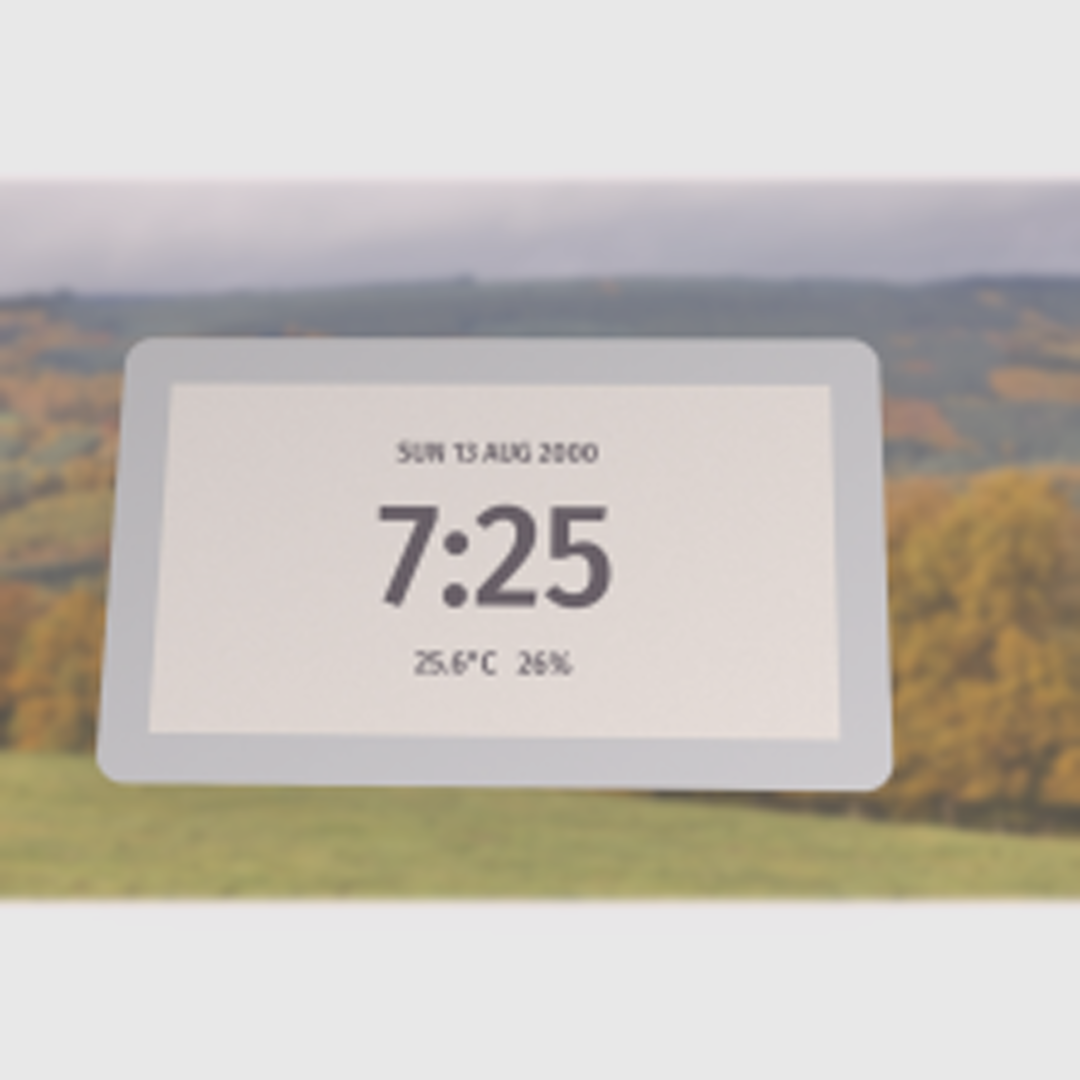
**7:25**
